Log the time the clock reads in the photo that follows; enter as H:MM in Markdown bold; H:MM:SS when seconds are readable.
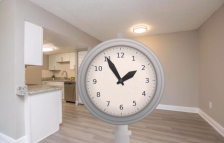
**1:55**
